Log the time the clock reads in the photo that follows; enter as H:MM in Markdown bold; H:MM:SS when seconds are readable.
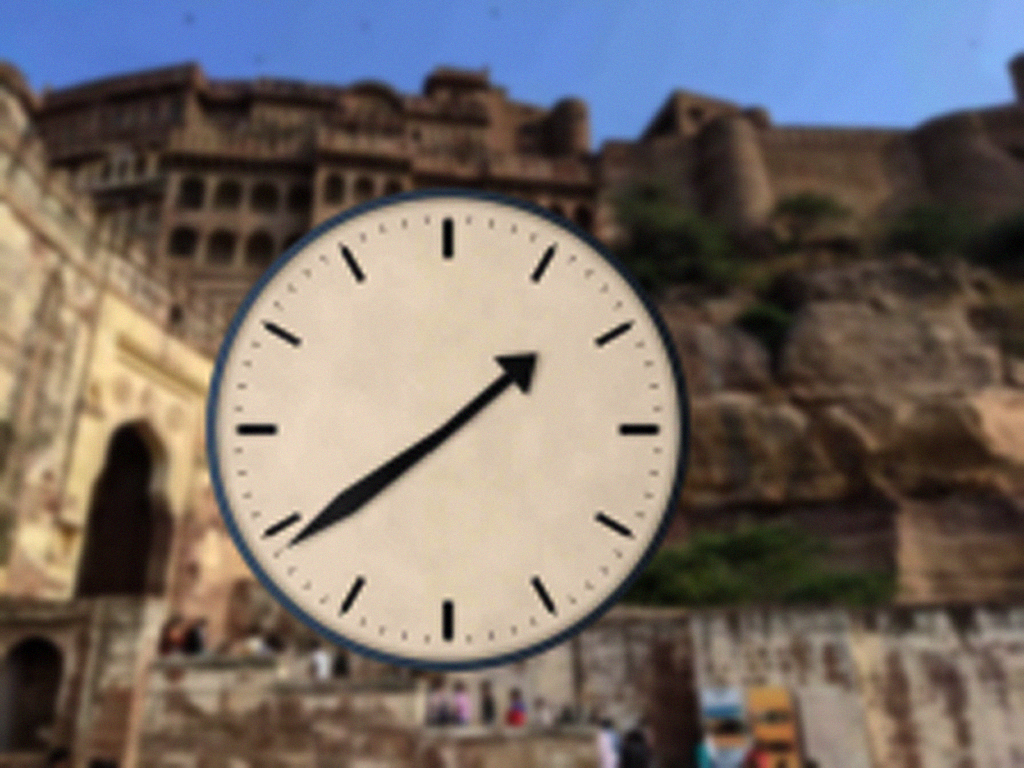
**1:39**
